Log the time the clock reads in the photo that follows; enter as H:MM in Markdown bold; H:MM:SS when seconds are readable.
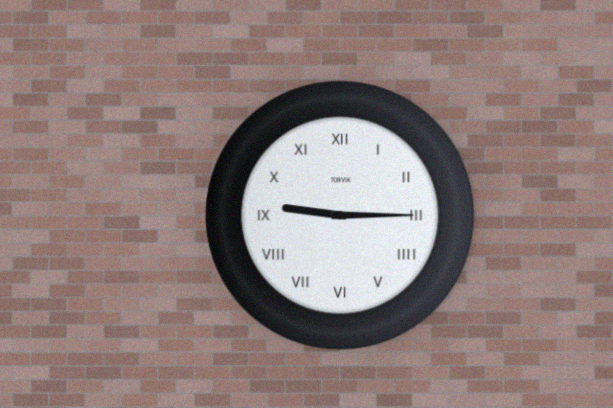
**9:15**
